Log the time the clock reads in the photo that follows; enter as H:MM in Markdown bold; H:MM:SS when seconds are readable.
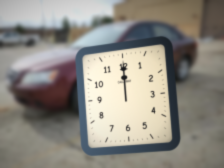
**12:00**
